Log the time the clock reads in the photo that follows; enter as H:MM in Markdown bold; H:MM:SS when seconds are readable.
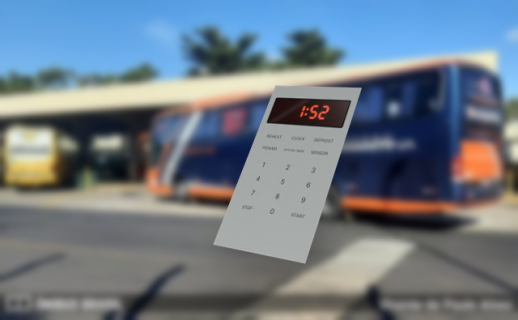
**1:52**
